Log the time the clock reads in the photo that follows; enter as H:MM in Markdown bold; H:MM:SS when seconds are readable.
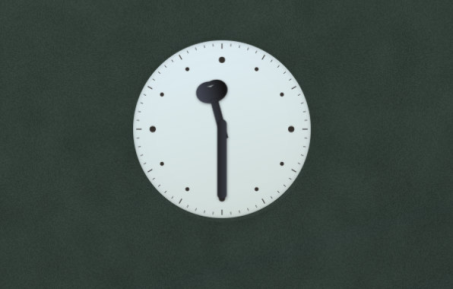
**11:30**
